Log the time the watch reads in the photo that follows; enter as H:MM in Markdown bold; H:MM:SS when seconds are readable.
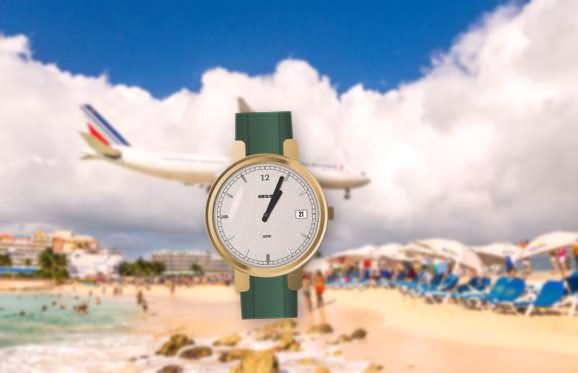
**1:04**
